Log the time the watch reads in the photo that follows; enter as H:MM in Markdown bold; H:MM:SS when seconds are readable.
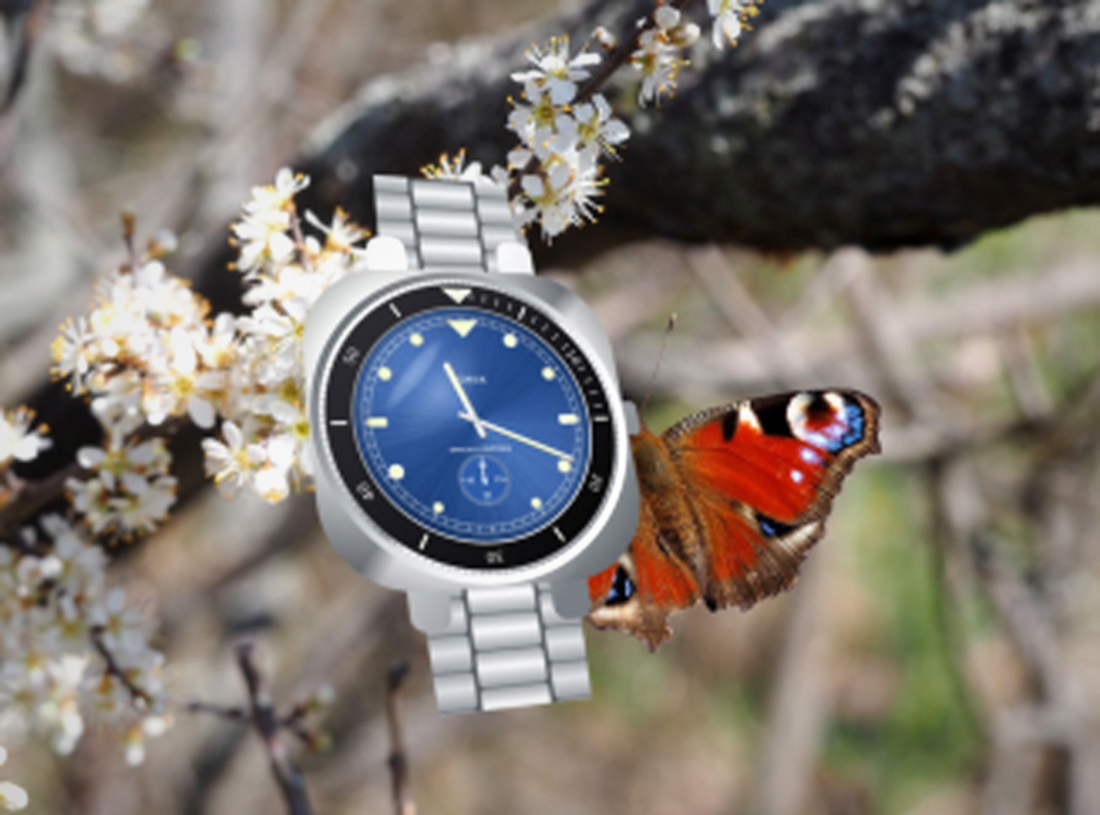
**11:19**
